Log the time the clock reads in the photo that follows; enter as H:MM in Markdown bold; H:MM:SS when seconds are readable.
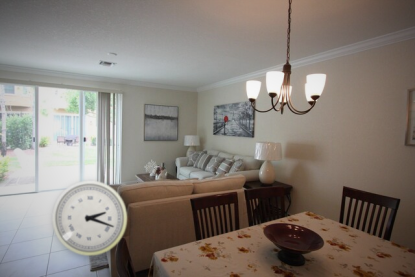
**2:18**
